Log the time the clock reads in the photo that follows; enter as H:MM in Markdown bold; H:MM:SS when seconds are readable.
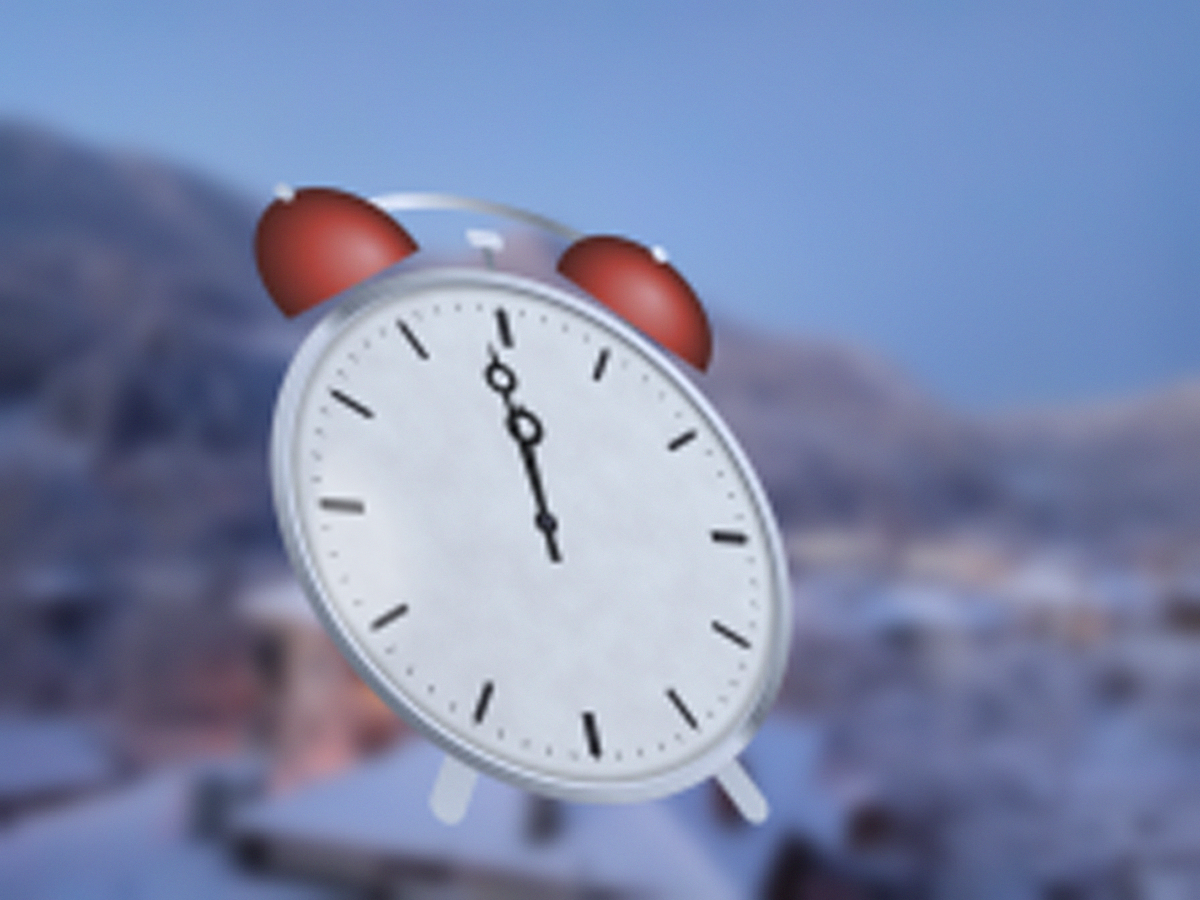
**11:59**
